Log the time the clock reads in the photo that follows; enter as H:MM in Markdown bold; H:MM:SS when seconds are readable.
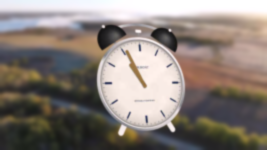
**10:56**
